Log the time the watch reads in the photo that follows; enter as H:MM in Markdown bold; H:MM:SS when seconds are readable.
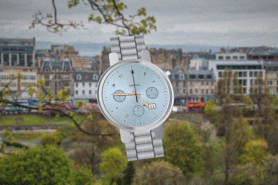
**4:46**
